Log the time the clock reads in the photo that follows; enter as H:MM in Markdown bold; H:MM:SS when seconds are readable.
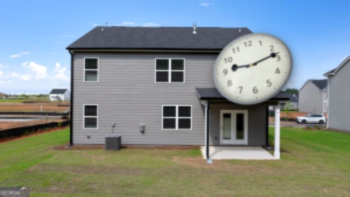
**9:13**
